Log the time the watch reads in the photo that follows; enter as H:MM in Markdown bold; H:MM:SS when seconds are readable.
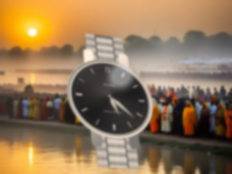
**5:22**
